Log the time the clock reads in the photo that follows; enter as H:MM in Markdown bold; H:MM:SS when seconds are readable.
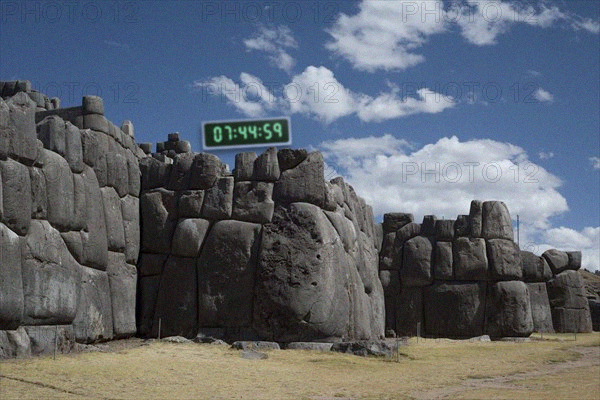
**7:44:59**
